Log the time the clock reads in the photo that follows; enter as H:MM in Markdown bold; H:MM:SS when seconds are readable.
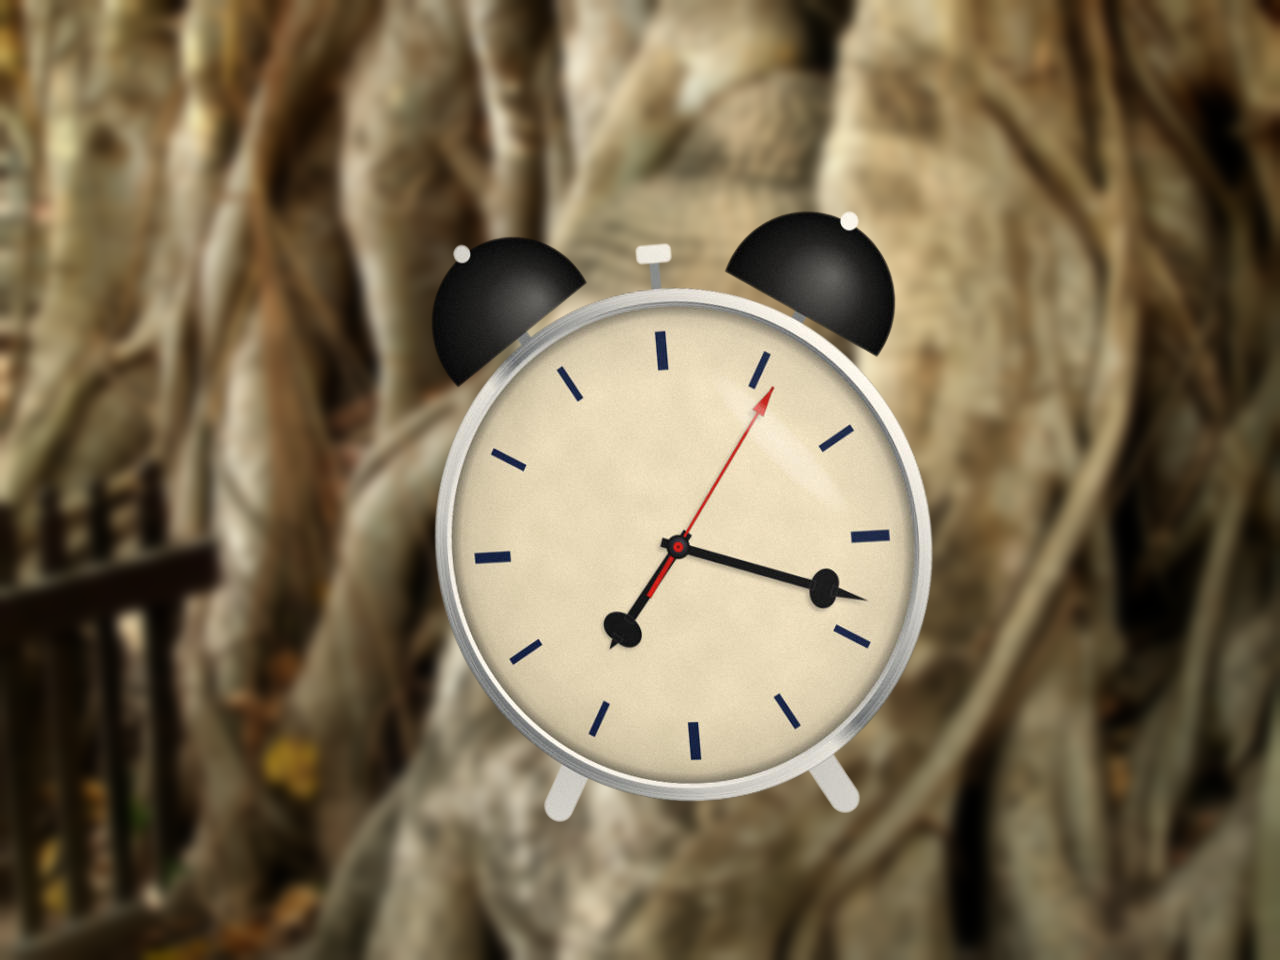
**7:18:06**
